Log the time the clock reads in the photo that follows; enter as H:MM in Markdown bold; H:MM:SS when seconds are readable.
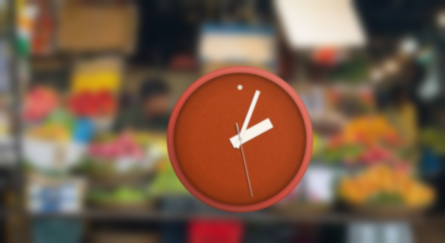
**2:03:28**
